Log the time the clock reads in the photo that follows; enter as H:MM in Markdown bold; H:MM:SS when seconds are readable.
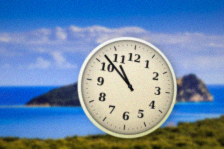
**10:52**
